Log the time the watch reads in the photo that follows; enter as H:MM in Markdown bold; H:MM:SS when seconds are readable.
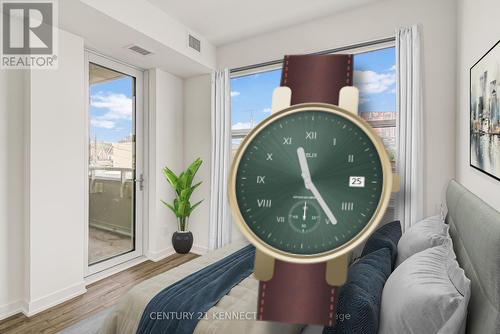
**11:24**
